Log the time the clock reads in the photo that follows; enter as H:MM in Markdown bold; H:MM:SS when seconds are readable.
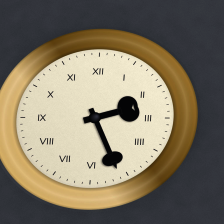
**2:26**
